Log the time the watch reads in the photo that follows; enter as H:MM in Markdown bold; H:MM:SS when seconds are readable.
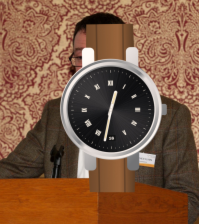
**12:32**
